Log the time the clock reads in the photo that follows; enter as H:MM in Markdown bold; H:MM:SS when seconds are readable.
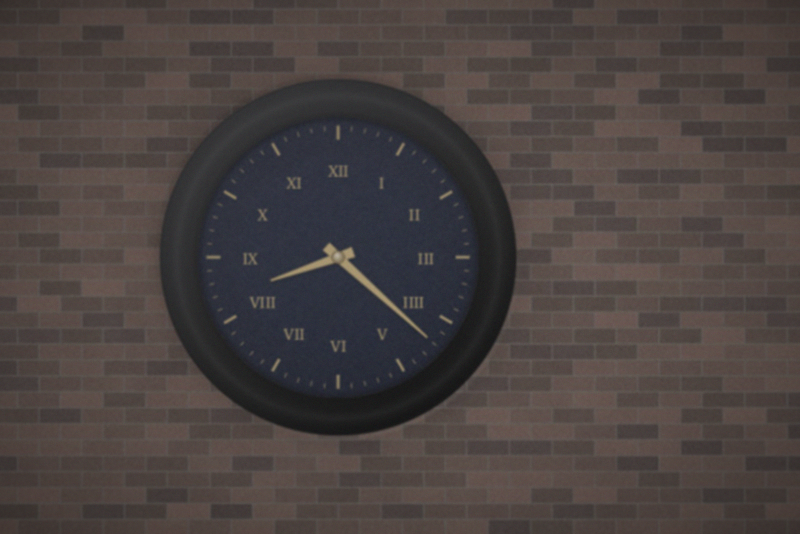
**8:22**
